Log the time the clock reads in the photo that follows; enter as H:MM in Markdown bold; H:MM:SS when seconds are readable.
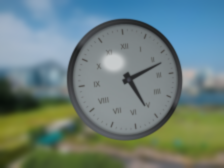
**5:12**
